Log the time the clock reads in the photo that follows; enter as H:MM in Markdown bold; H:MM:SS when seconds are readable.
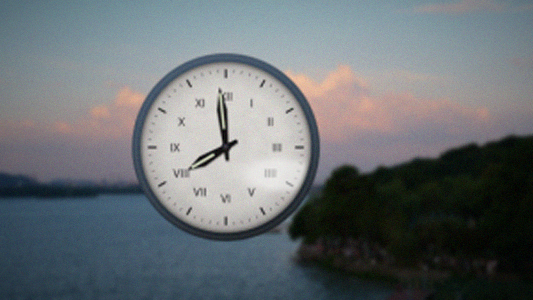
**7:59**
